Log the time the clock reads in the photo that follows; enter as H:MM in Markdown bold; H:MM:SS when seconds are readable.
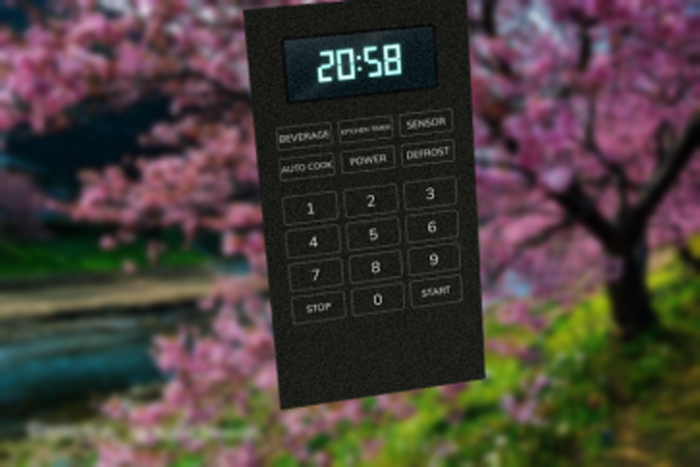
**20:58**
